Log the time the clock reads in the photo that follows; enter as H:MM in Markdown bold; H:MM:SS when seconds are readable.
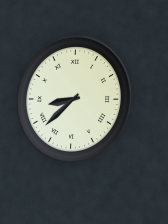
**8:38**
